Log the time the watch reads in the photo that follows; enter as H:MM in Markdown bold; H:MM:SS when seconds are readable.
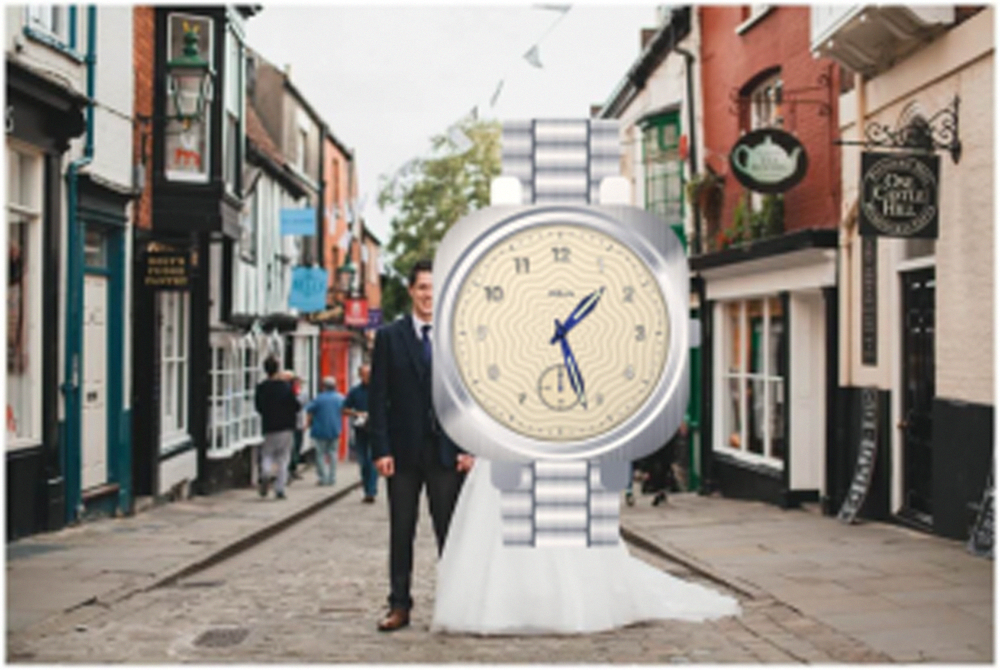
**1:27**
